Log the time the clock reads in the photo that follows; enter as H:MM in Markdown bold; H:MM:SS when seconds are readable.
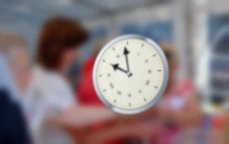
**9:59**
